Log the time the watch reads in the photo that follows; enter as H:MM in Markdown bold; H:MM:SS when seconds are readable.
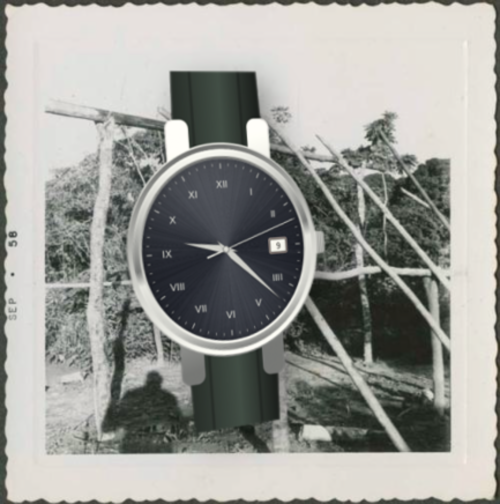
**9:22:12**
